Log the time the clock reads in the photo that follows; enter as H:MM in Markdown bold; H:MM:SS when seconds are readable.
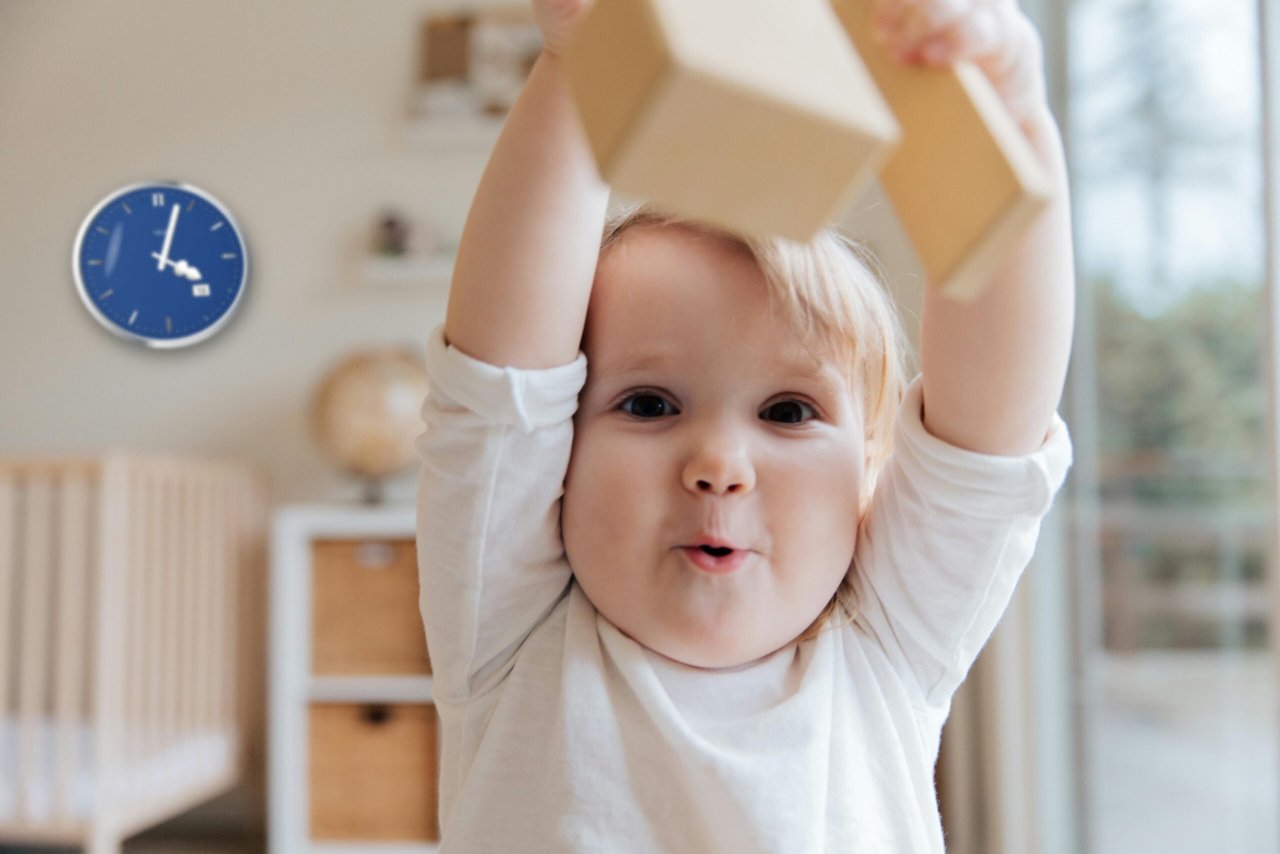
**4:03**
